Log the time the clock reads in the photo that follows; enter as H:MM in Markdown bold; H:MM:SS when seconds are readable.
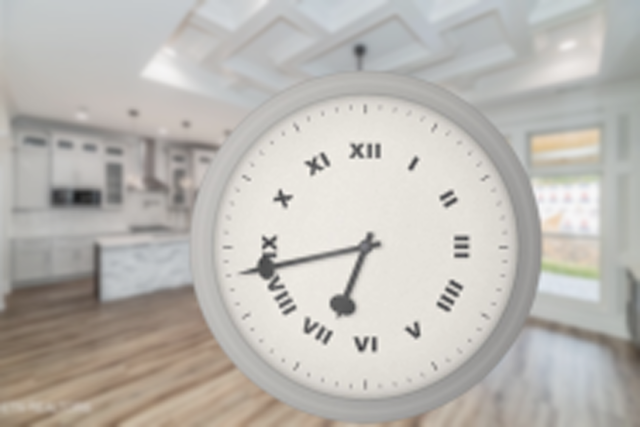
**6:43**
